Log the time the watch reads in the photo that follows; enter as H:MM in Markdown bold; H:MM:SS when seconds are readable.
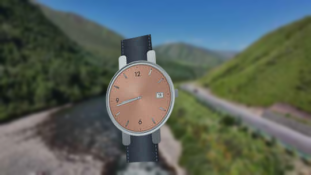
**8:43**
